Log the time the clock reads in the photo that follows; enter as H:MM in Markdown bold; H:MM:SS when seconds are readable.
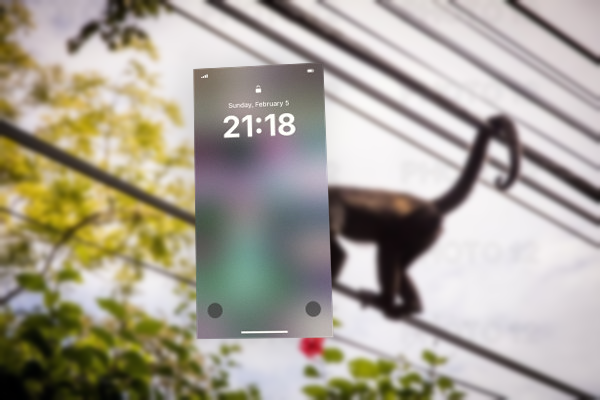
**21:18**
